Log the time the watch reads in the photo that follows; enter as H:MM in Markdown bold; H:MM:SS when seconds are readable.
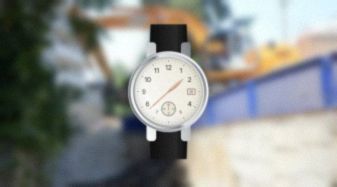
**1:38**
